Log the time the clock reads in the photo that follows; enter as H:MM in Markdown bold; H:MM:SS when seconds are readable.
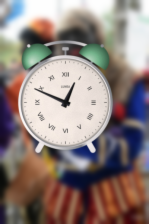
**12:49**
